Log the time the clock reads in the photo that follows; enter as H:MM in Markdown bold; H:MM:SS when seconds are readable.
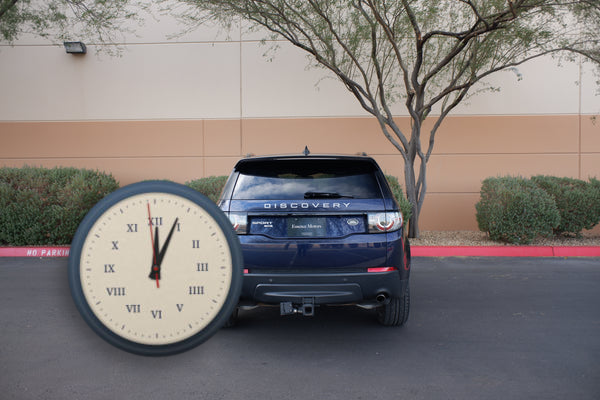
**12:03:59**
